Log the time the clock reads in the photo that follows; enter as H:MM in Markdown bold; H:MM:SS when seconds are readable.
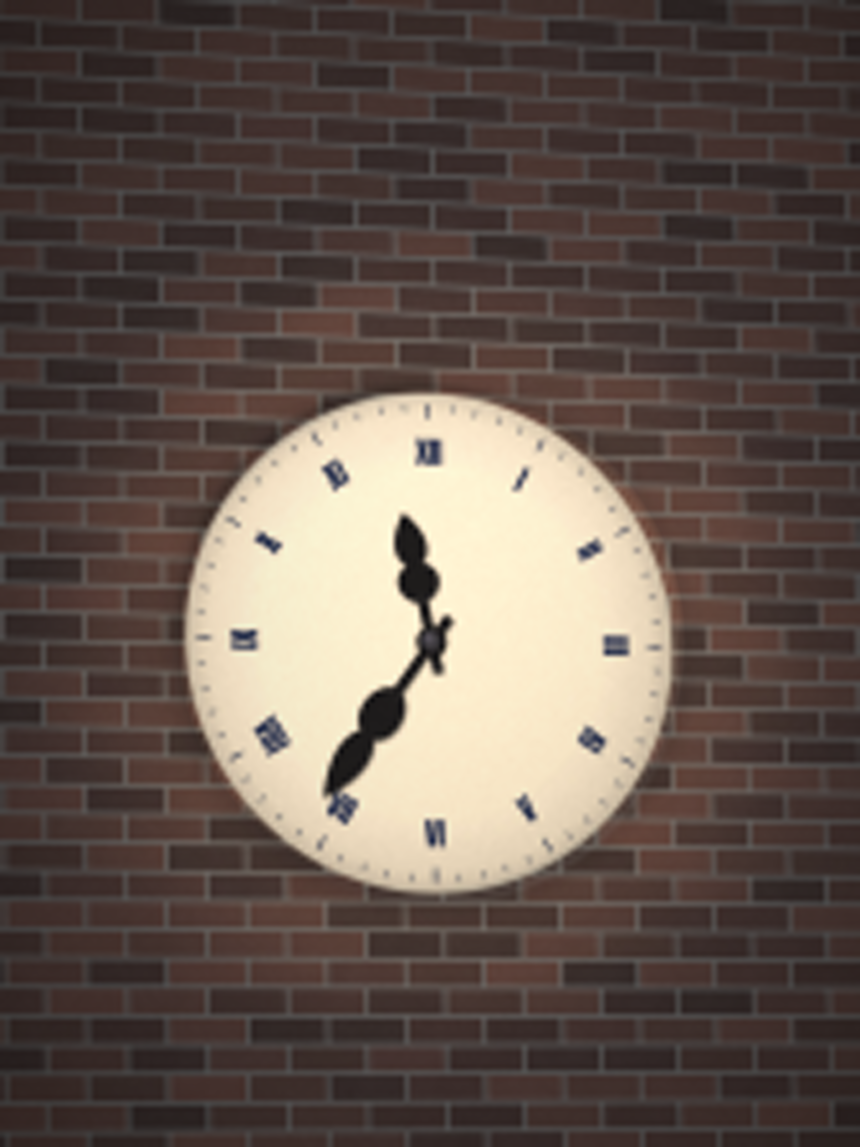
**11:36**
